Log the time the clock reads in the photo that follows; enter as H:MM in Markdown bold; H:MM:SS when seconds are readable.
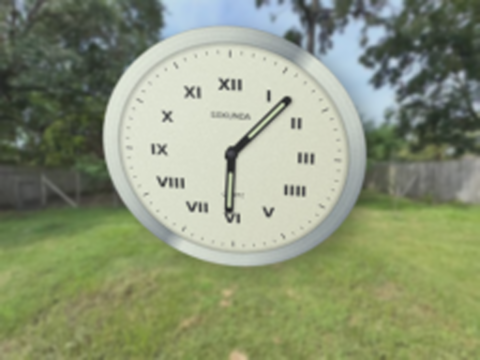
**6:07**
